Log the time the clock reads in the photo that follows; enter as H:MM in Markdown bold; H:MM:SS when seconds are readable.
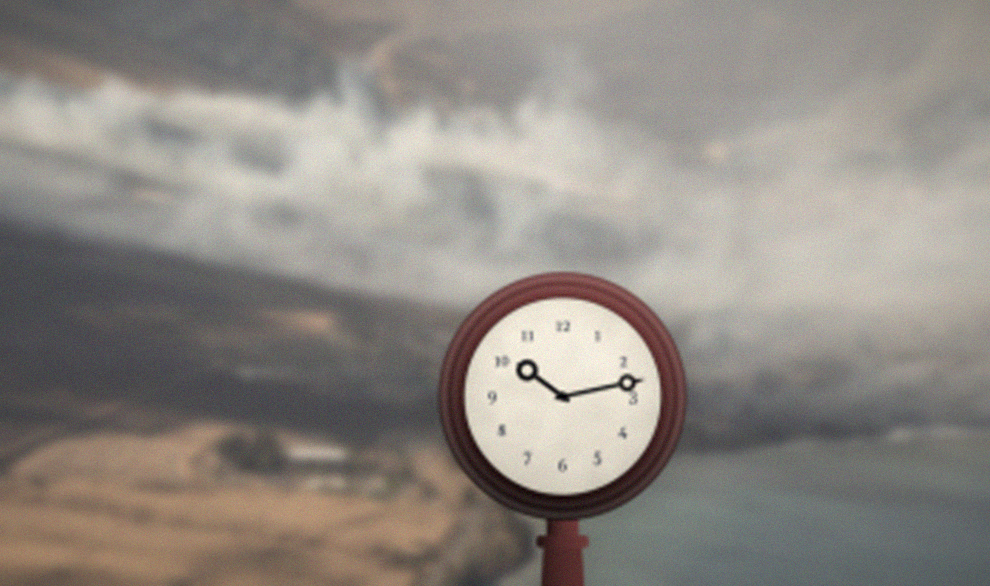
**10:13**
